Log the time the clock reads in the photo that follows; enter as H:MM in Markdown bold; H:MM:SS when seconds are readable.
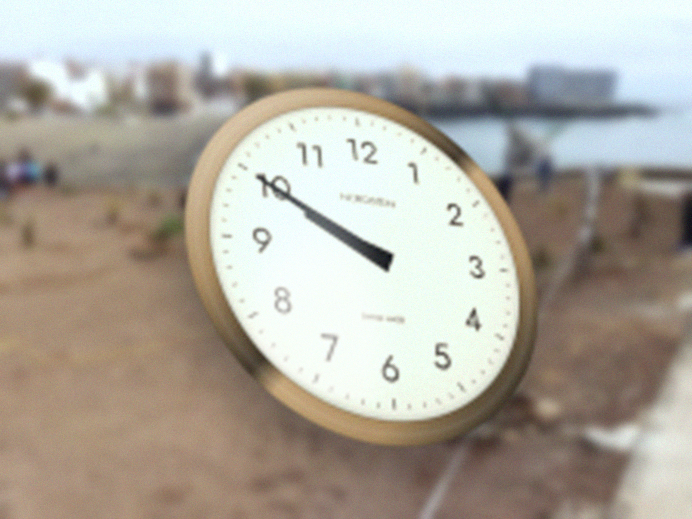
**9:50**
